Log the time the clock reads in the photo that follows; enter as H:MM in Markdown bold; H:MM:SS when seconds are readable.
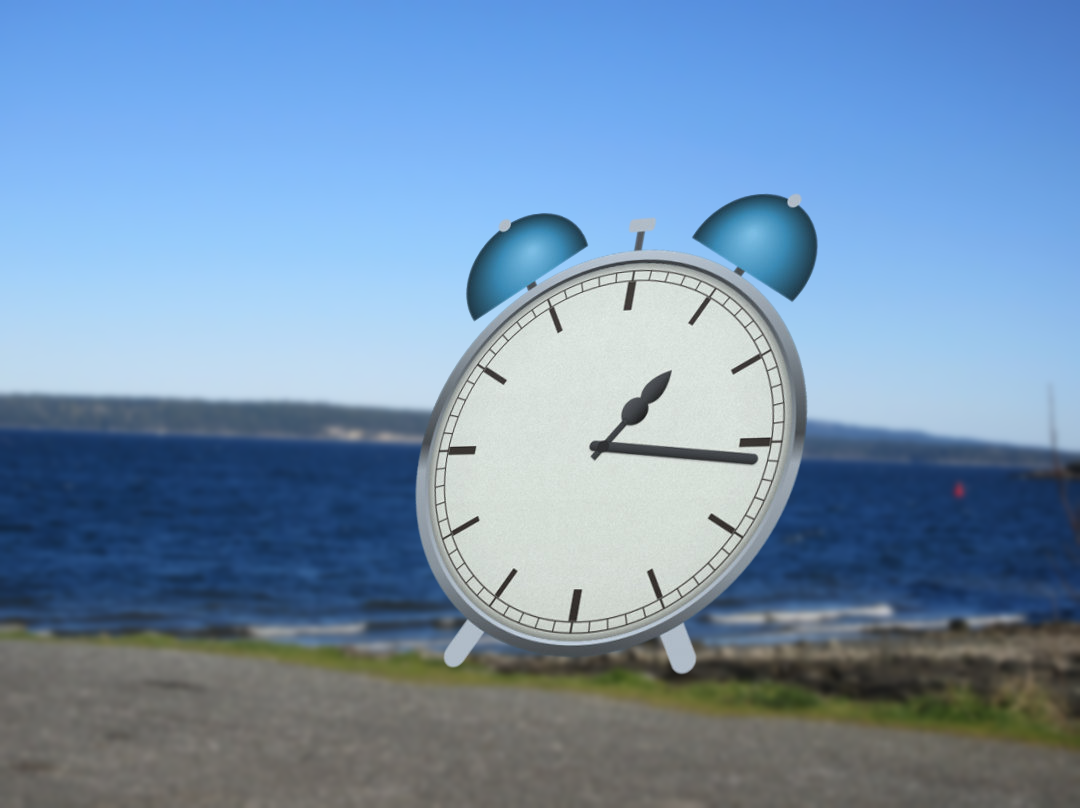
**1:16**
